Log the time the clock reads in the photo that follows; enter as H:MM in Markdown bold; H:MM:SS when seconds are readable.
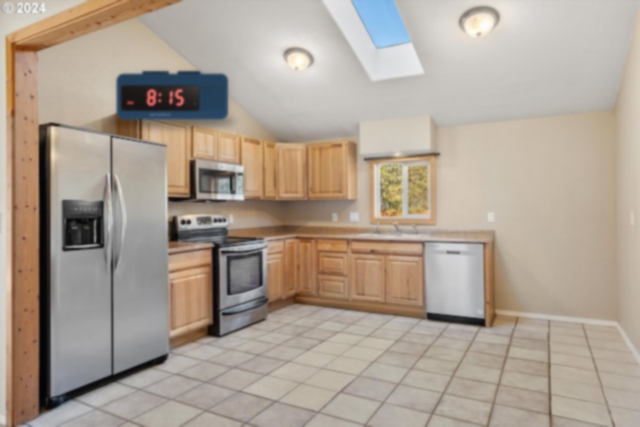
**8:15**
